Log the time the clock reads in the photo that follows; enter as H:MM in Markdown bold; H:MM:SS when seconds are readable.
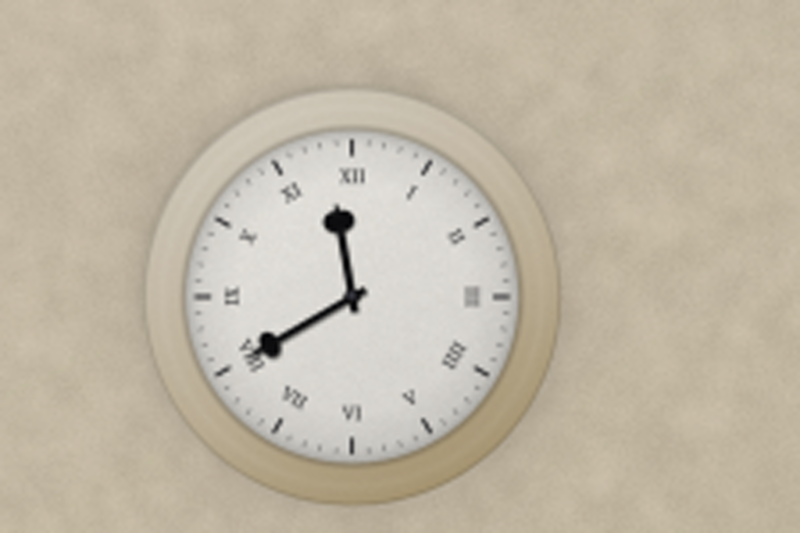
**11:40**
